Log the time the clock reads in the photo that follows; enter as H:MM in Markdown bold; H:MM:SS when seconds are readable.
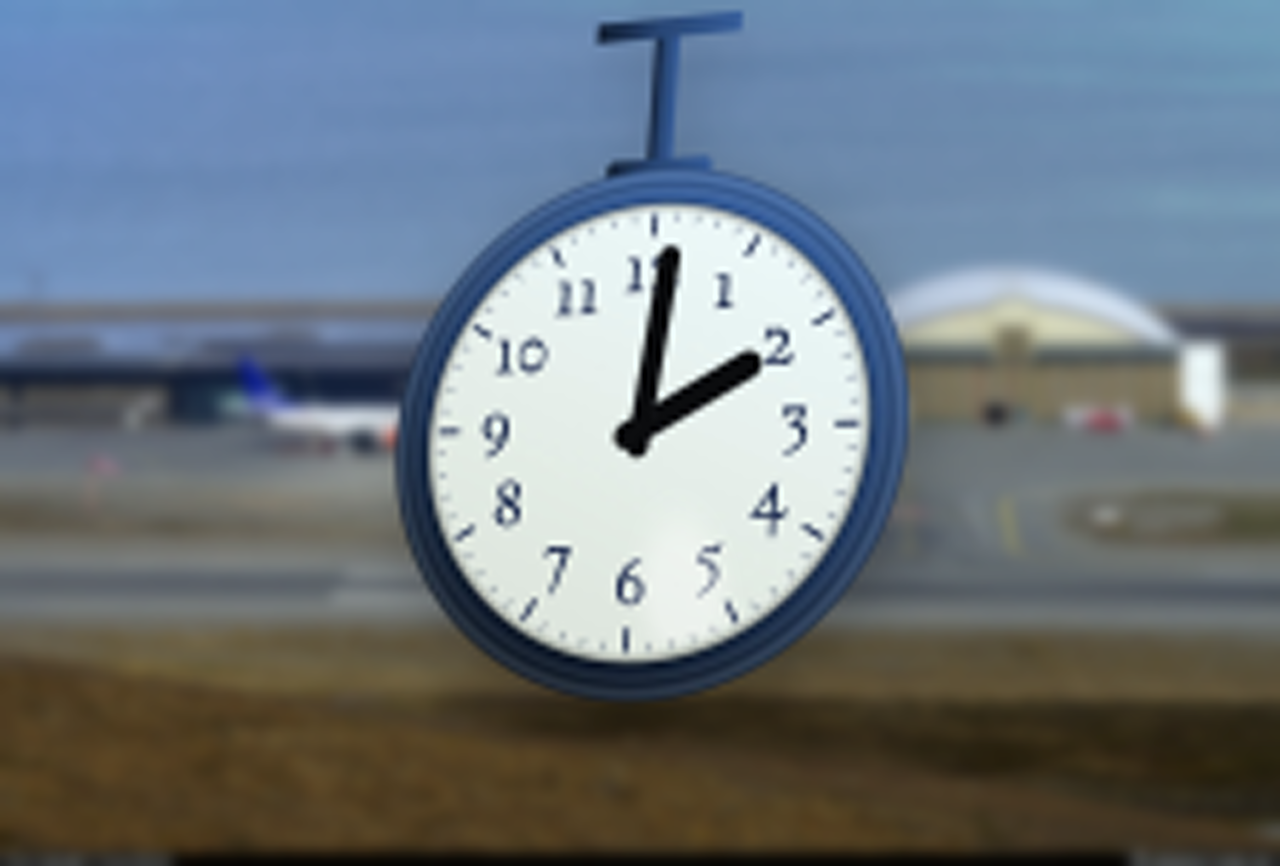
**2:01**
